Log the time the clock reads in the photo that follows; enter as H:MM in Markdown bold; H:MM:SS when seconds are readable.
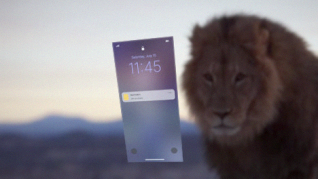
**11:45**
